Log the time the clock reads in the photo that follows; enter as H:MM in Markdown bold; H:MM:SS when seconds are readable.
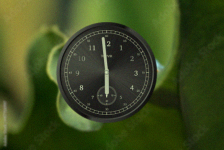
**5:59**
